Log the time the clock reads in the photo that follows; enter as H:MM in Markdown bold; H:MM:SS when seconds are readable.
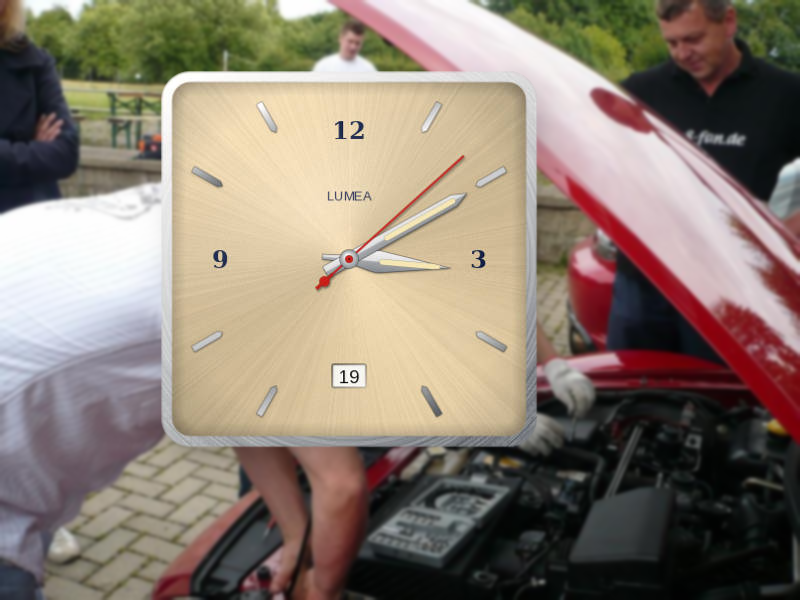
**3:10:08**
